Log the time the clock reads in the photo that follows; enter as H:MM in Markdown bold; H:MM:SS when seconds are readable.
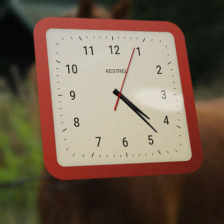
**4:23:04**
